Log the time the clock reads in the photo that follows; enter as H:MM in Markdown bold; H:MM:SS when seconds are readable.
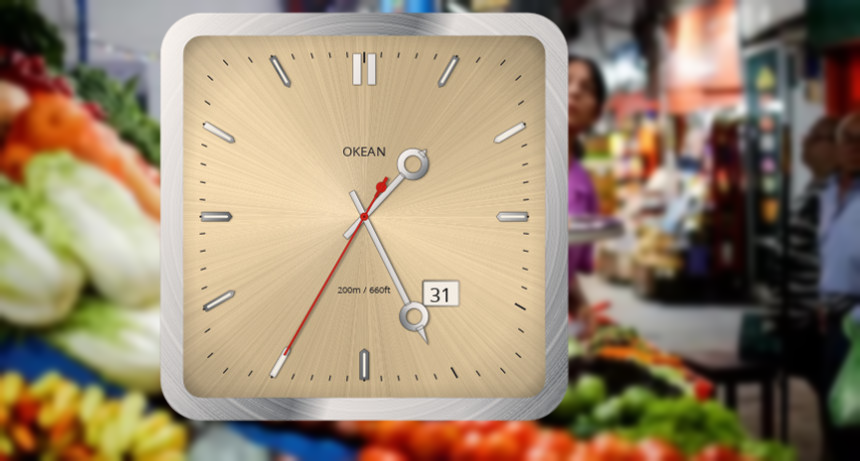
**1:25:35**
